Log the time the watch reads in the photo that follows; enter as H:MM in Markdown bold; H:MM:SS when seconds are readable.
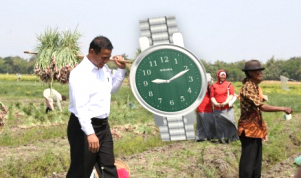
**9:11**
